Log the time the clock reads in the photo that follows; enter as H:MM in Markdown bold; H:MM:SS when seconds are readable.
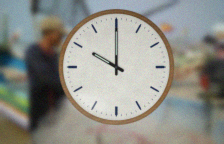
**10:00**
